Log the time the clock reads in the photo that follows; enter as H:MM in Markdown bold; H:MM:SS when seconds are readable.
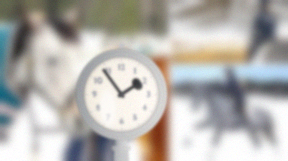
**1:54**
